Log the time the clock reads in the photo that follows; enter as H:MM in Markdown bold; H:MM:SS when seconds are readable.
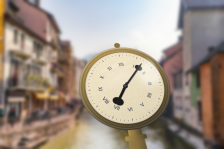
**7:07**
